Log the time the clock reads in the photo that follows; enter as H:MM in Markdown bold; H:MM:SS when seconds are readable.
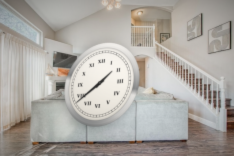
**1:39**
